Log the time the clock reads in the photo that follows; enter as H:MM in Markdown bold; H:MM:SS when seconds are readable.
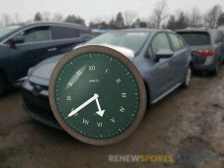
**5:40**
